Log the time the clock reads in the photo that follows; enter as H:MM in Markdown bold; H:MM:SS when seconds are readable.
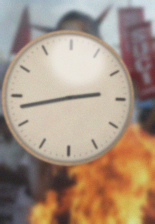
**2:43**
